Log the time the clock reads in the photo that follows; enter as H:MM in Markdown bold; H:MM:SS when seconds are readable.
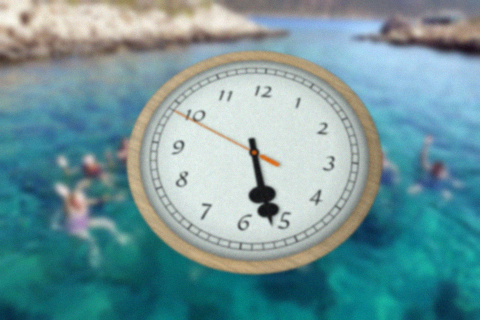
**5:26:49**
